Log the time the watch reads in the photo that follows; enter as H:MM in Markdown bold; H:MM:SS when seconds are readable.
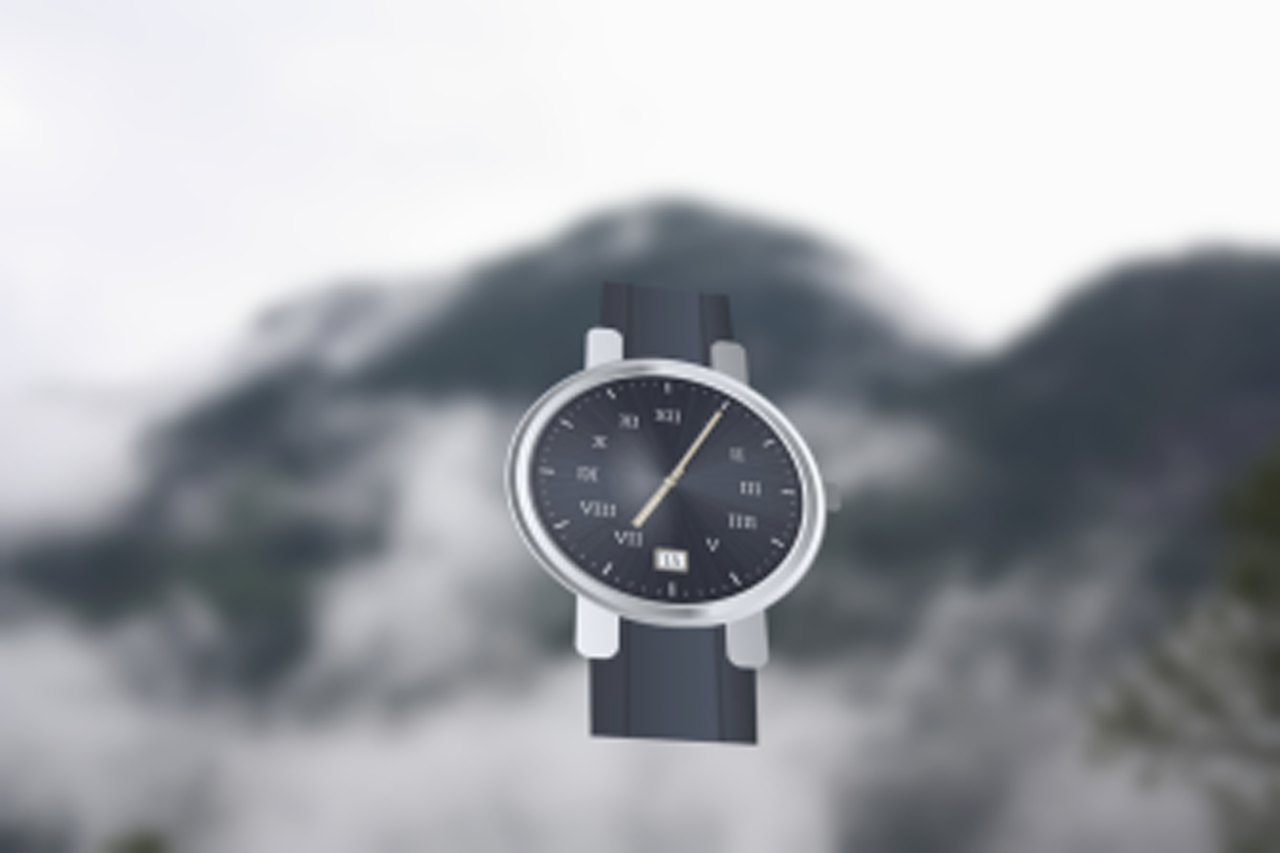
**7:05**
